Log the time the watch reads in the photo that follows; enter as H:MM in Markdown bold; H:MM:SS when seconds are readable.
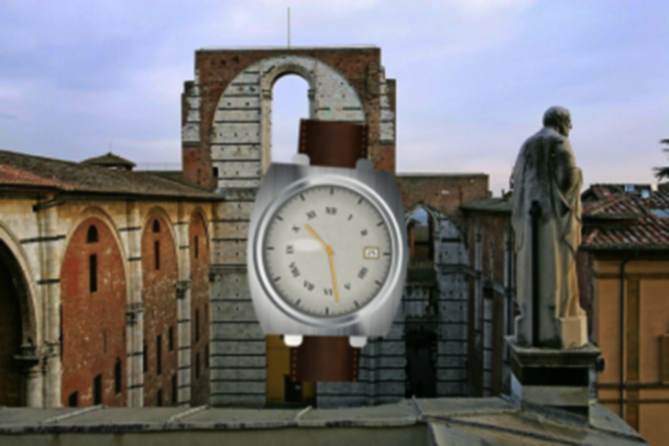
**10:28**
